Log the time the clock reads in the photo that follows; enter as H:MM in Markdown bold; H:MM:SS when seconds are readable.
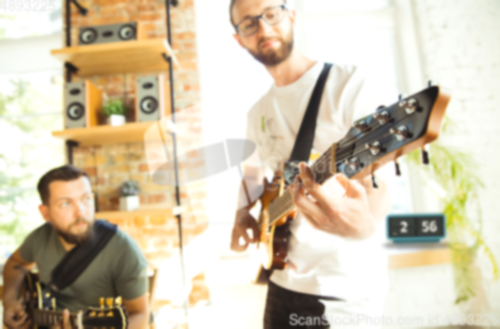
**2:56**
